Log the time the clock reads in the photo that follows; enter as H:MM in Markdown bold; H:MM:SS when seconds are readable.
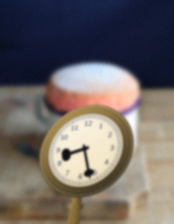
**8:27**
